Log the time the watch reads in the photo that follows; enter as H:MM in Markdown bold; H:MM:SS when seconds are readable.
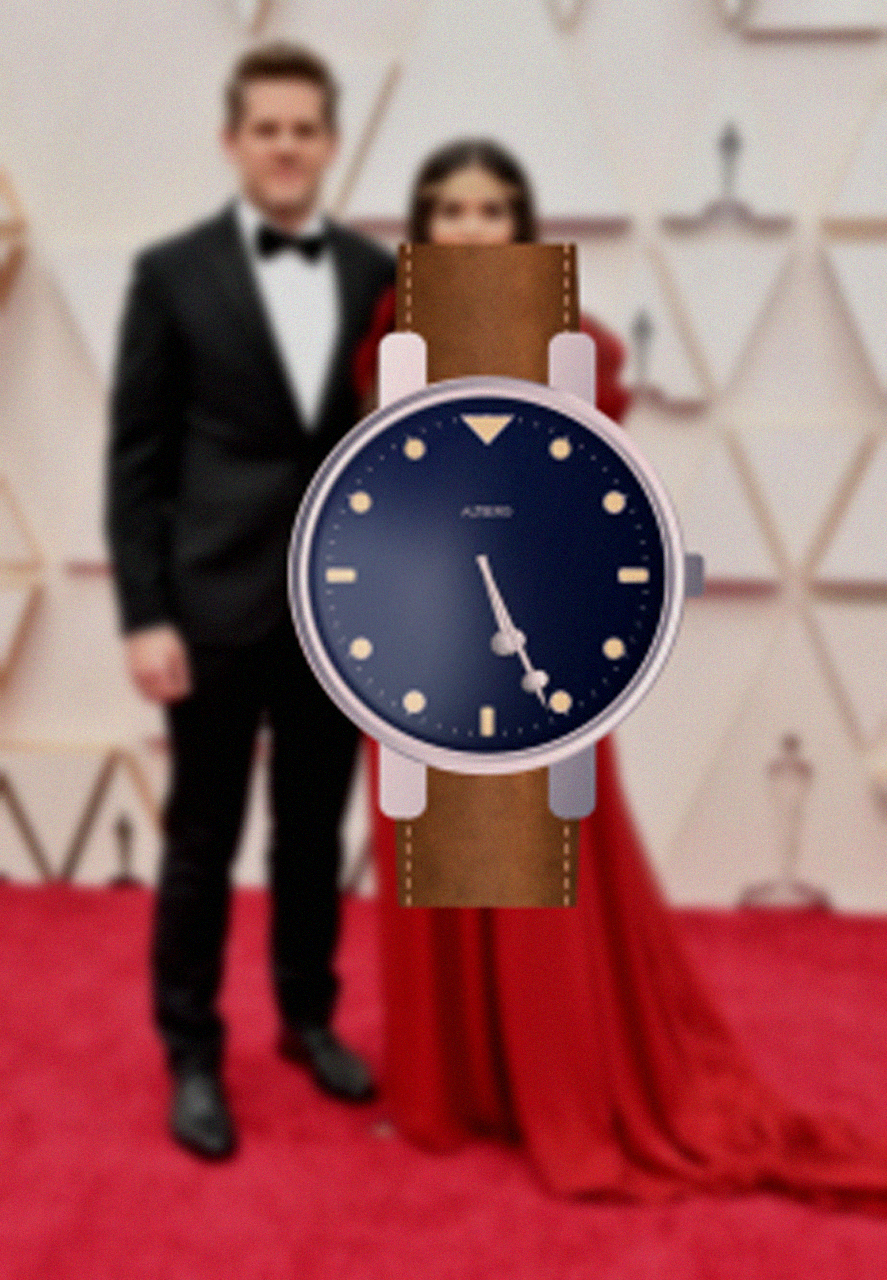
**5:26**
